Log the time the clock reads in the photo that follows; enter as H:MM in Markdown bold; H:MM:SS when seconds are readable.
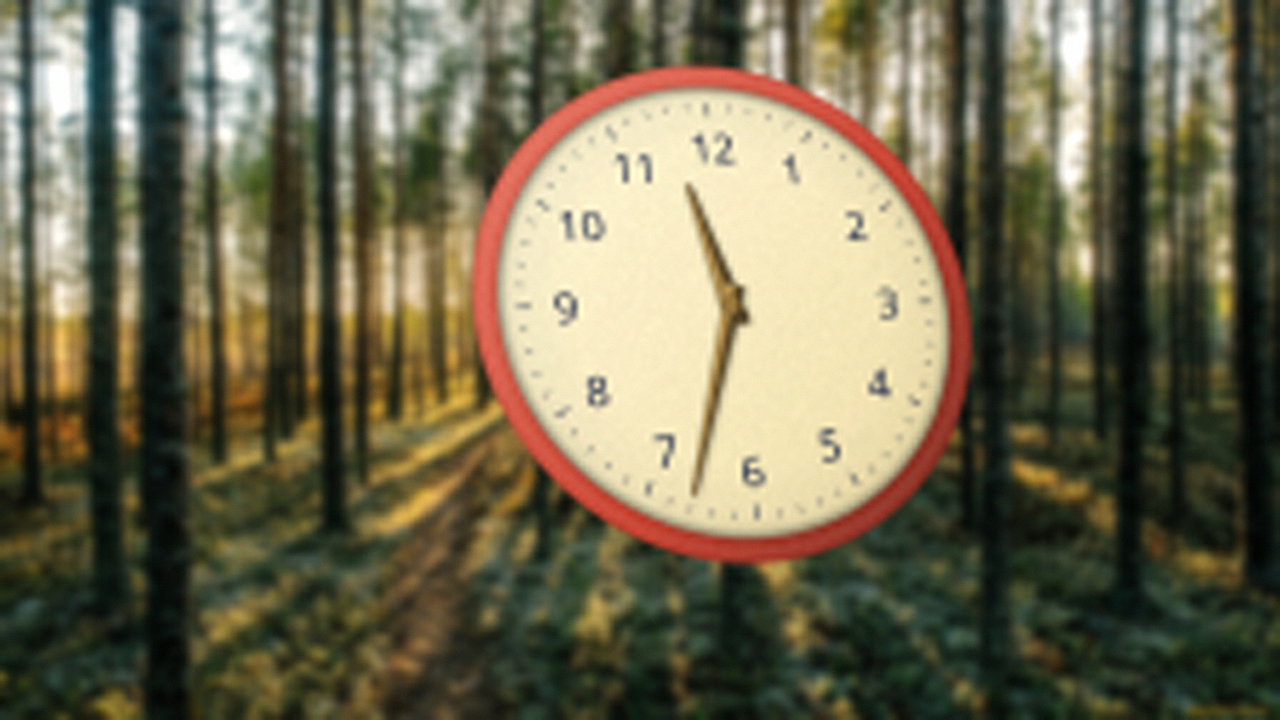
**11:33**
